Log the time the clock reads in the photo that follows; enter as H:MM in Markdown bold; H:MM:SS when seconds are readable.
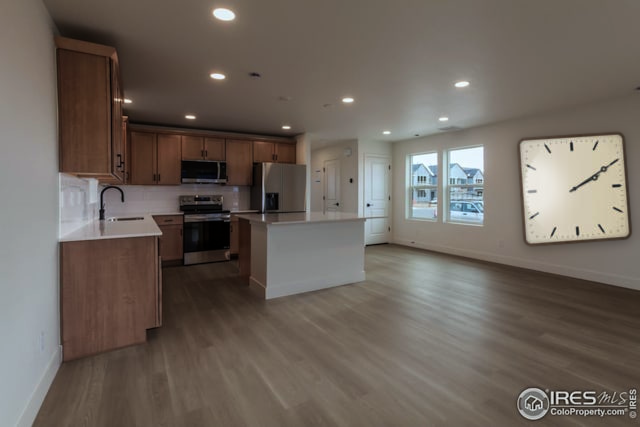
**2:10**
